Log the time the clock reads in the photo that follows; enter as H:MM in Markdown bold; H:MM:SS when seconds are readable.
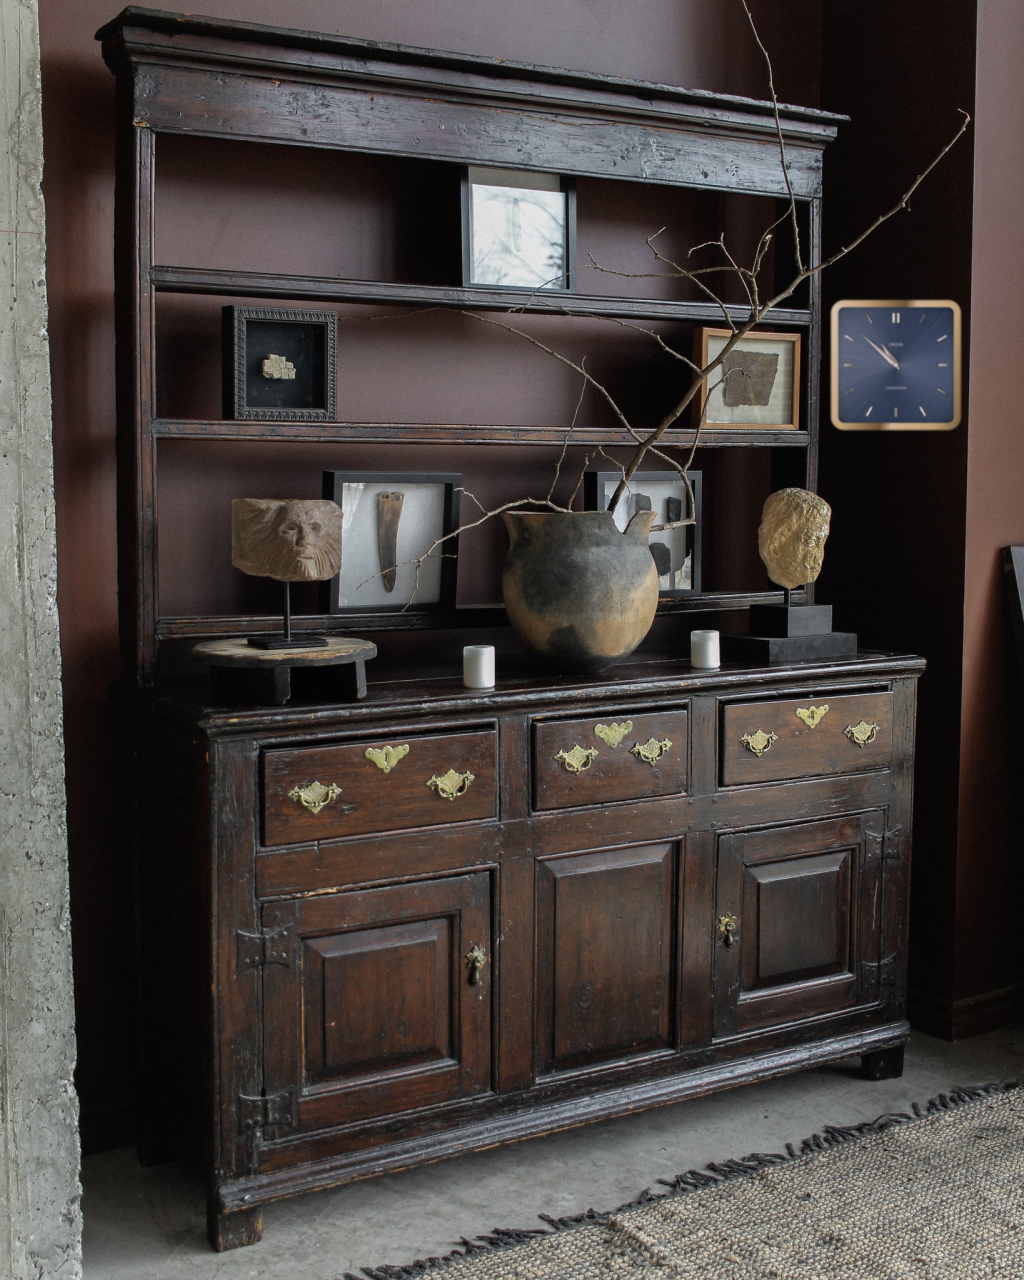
**10:52**
